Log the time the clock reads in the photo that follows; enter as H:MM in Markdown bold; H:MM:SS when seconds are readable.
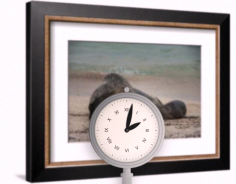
**2:02**
